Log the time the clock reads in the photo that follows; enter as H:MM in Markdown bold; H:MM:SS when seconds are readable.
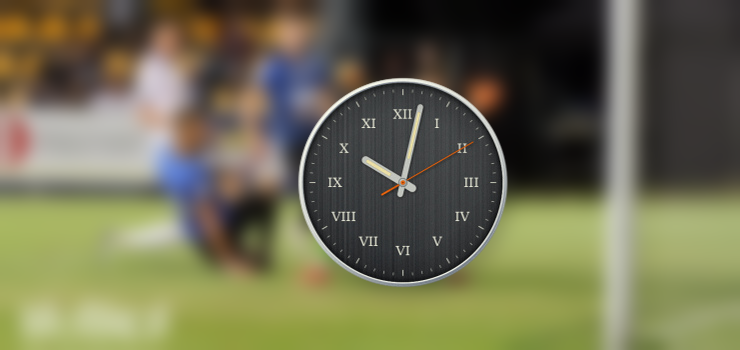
**10:02:10**
